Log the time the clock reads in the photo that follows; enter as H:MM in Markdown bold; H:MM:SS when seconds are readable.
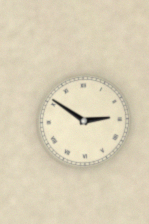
**2:51**
